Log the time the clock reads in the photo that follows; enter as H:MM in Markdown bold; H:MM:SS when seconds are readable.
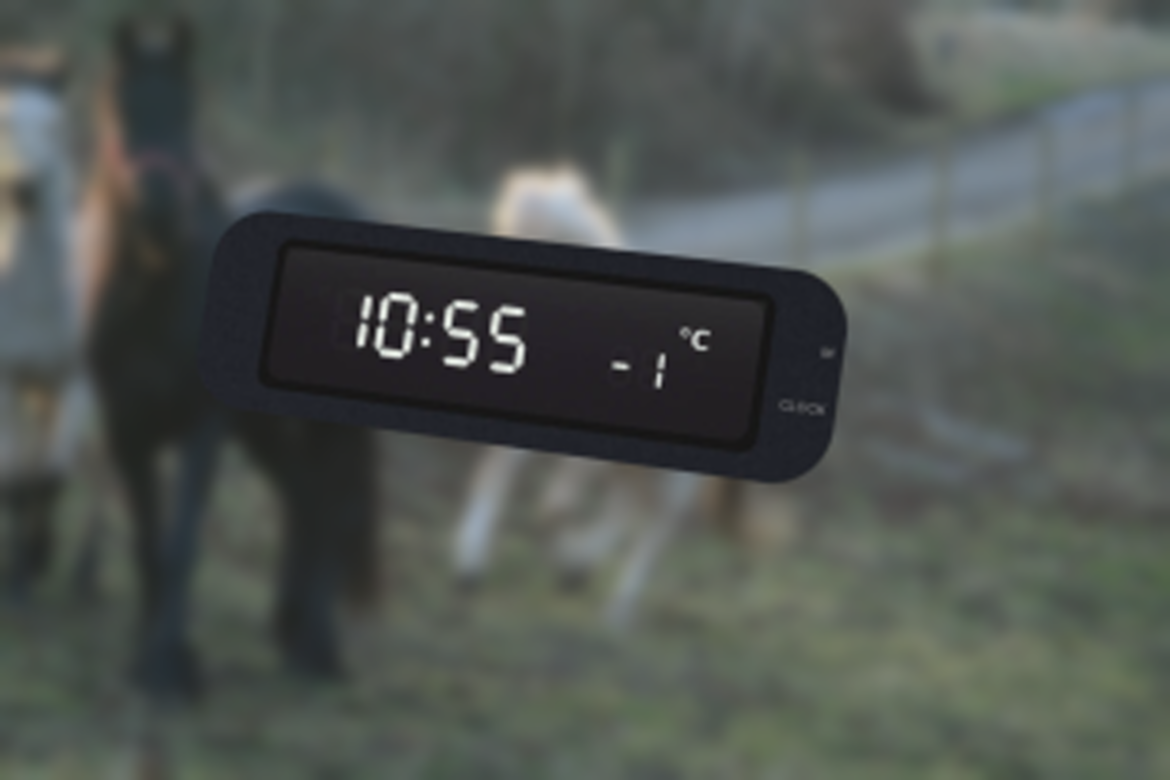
**10:55**
